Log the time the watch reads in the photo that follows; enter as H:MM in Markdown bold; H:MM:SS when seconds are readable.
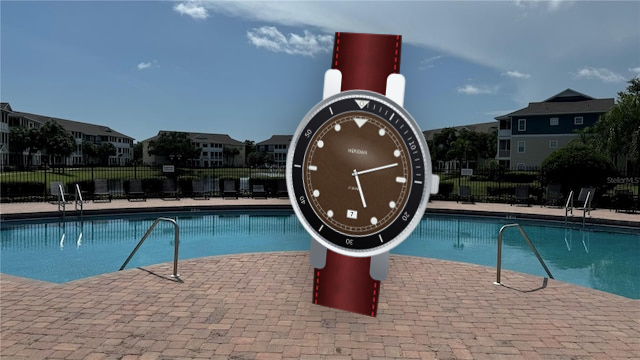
**5:12**
